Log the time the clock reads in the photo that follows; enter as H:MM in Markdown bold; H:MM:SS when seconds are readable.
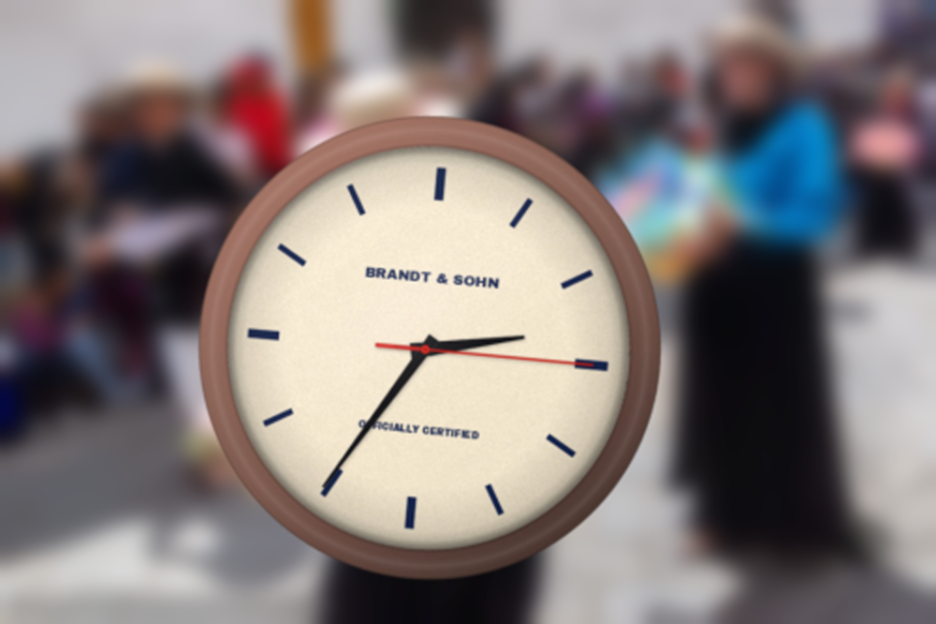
**2:35:15**
